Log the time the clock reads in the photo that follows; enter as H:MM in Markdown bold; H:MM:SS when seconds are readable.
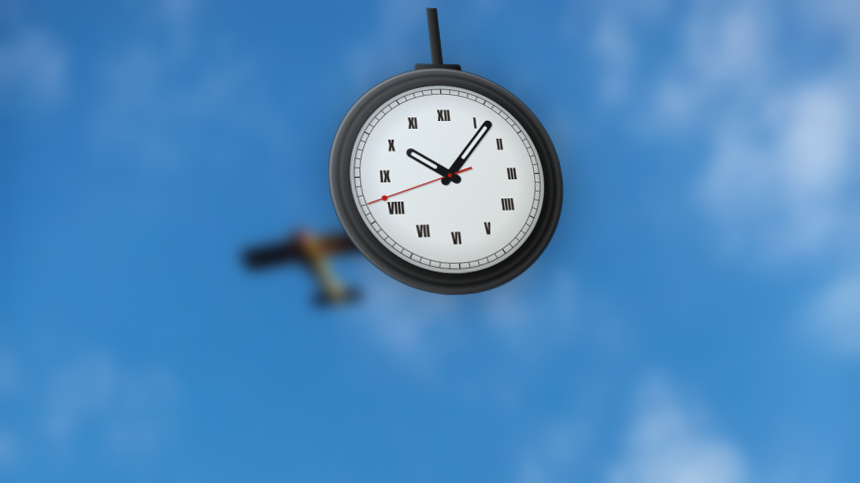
**10:06:42**
